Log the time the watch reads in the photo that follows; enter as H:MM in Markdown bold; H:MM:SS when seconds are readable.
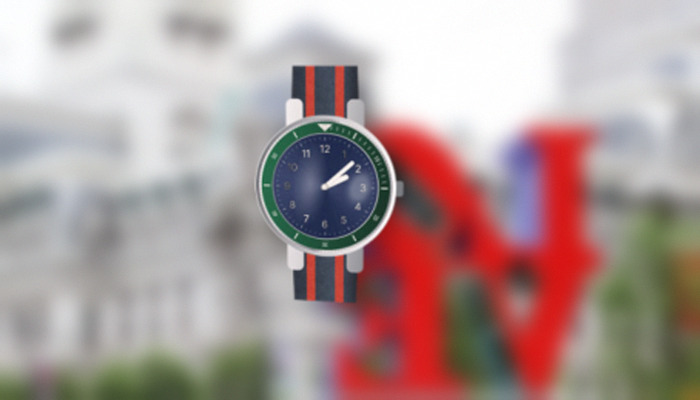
**2:08**
